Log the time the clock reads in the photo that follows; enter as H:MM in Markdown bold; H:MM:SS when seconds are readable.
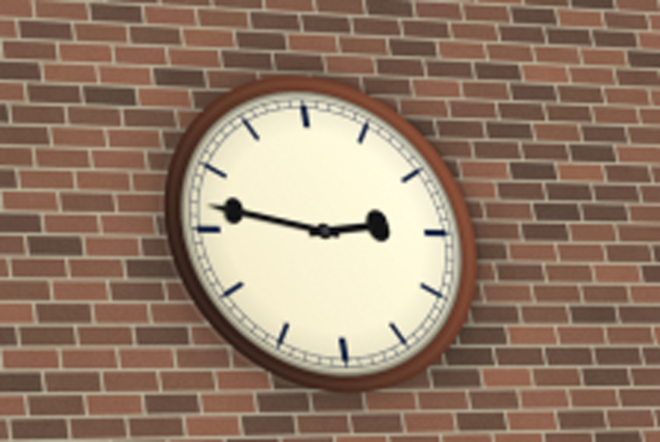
**2:47**
